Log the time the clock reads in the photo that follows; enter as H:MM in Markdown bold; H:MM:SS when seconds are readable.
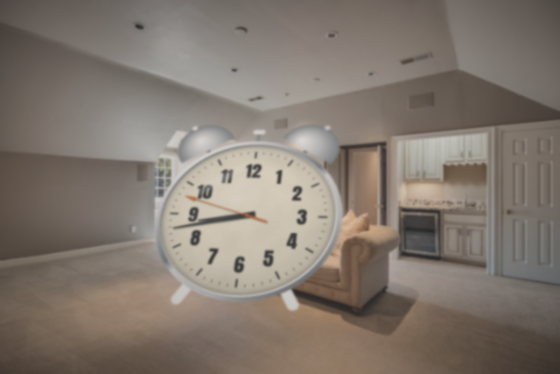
**8:42:48**
